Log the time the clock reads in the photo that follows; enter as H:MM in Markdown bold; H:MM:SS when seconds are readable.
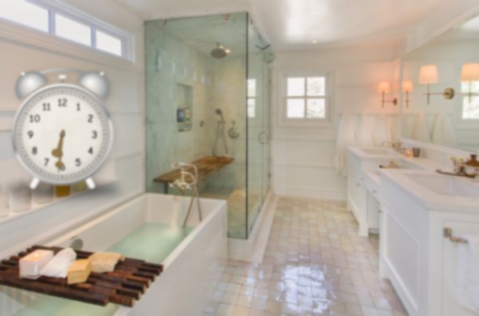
**6:31**
